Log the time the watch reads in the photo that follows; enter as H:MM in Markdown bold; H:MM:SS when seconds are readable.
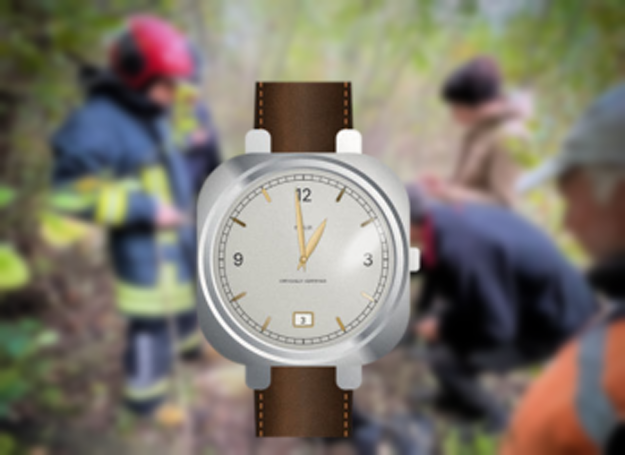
**12:59**
